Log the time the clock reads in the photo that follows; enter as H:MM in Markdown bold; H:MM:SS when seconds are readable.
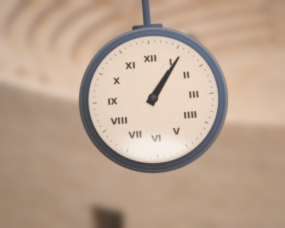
**1:06**
